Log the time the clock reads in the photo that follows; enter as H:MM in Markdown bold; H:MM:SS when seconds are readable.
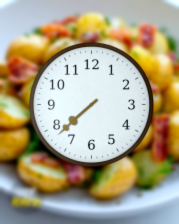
**7:38**
